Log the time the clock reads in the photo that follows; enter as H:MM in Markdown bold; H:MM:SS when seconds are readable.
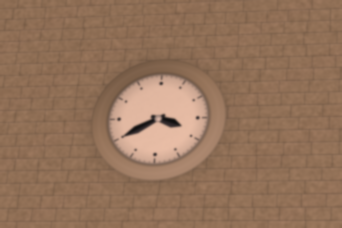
**3:40**
